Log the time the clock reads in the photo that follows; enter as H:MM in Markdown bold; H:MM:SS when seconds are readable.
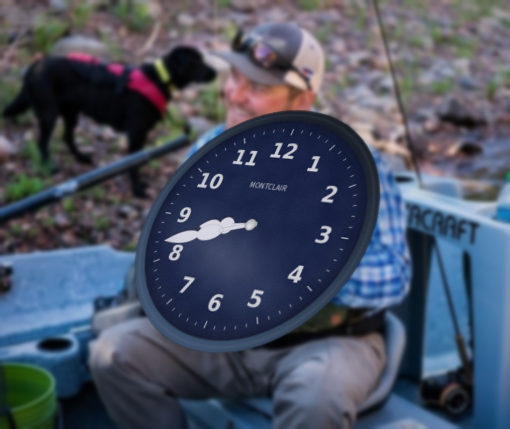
**8:42**
